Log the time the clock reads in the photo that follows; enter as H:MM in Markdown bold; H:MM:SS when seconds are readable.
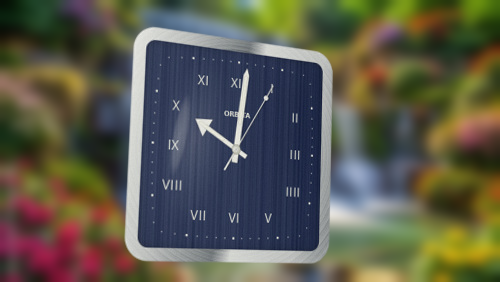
**10:01:05**
